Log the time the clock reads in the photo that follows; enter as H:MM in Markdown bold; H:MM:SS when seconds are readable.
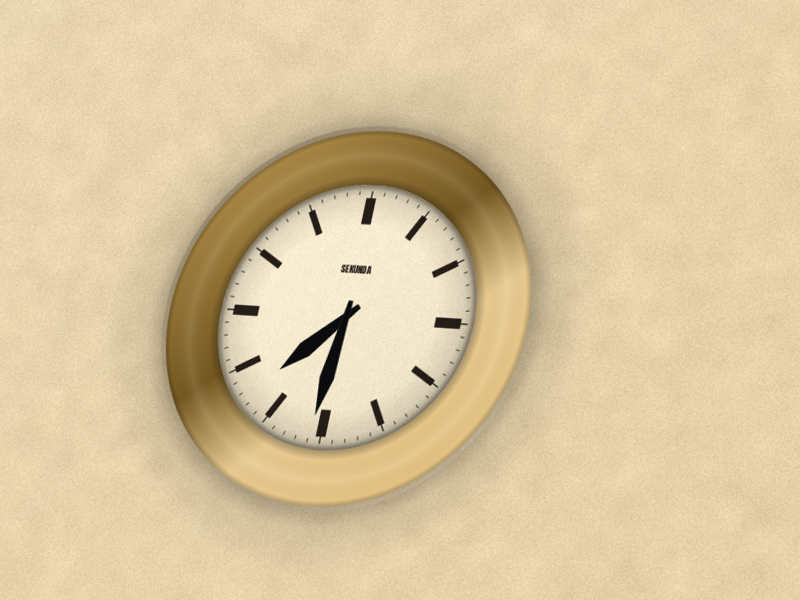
**7:31**
